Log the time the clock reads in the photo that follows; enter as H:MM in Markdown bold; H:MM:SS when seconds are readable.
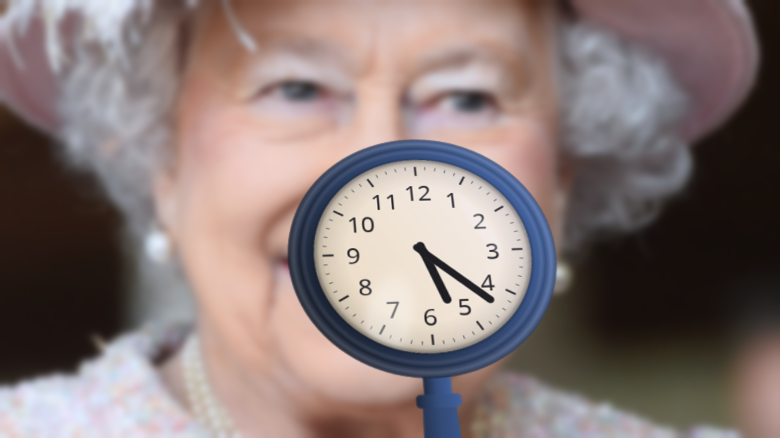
**5:22**
